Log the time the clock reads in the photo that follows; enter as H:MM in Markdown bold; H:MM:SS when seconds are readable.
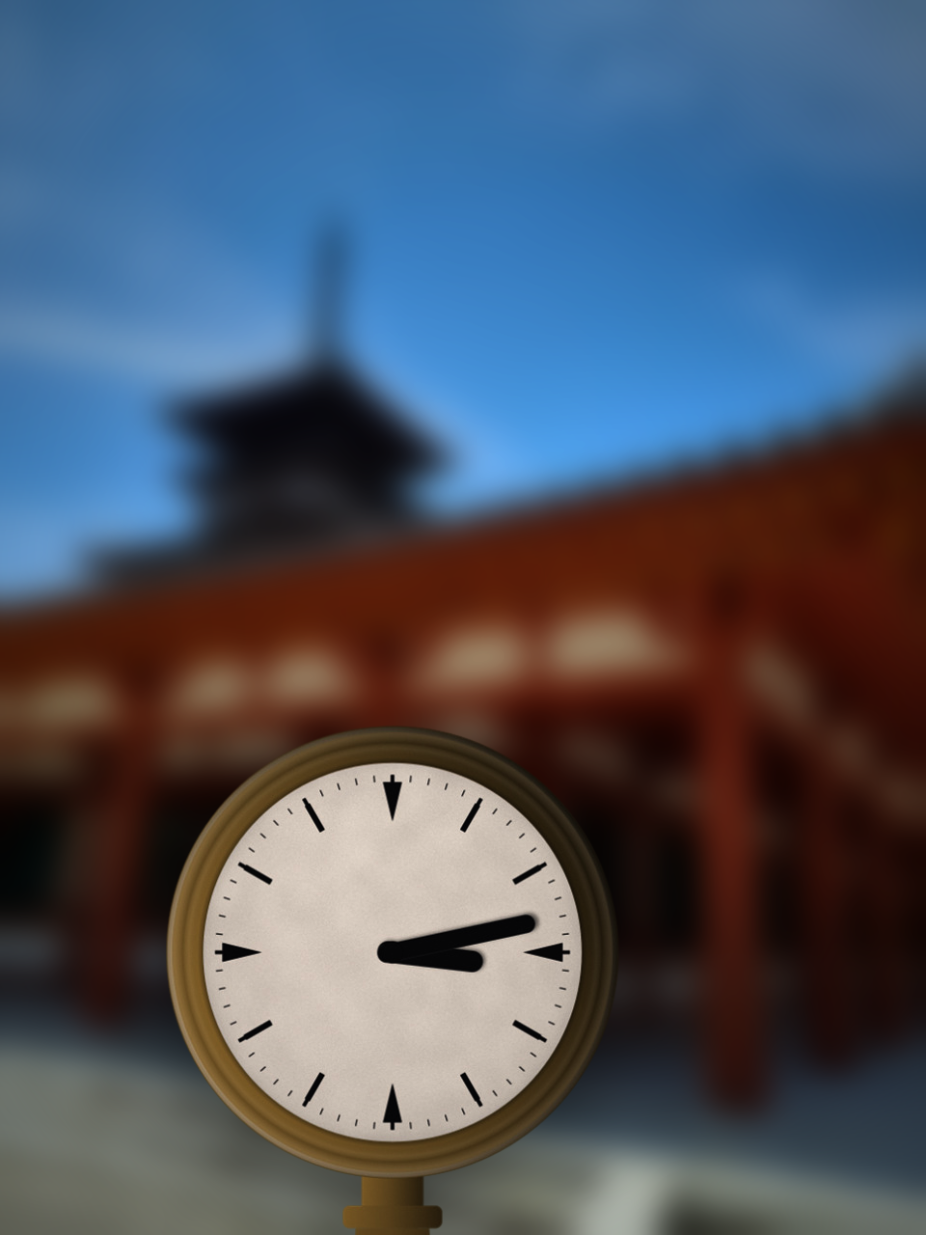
**3:13**
